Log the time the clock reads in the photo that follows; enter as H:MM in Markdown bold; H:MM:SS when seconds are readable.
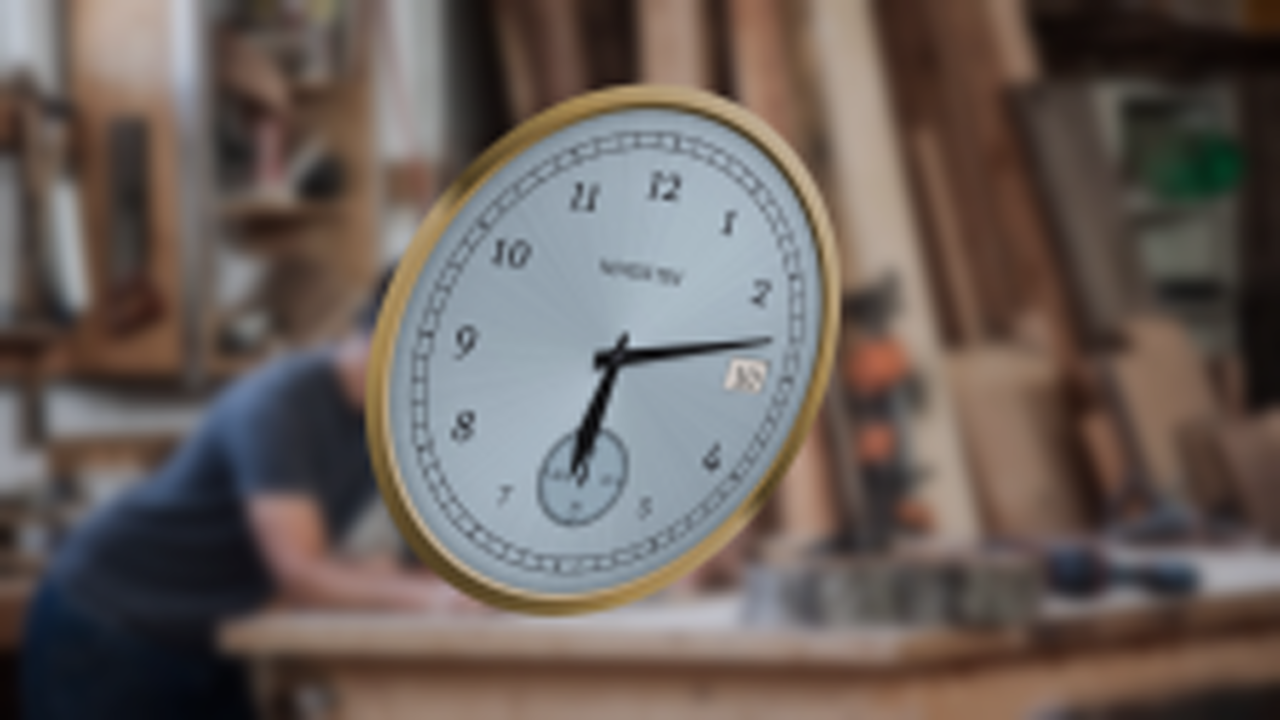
**6:13**
